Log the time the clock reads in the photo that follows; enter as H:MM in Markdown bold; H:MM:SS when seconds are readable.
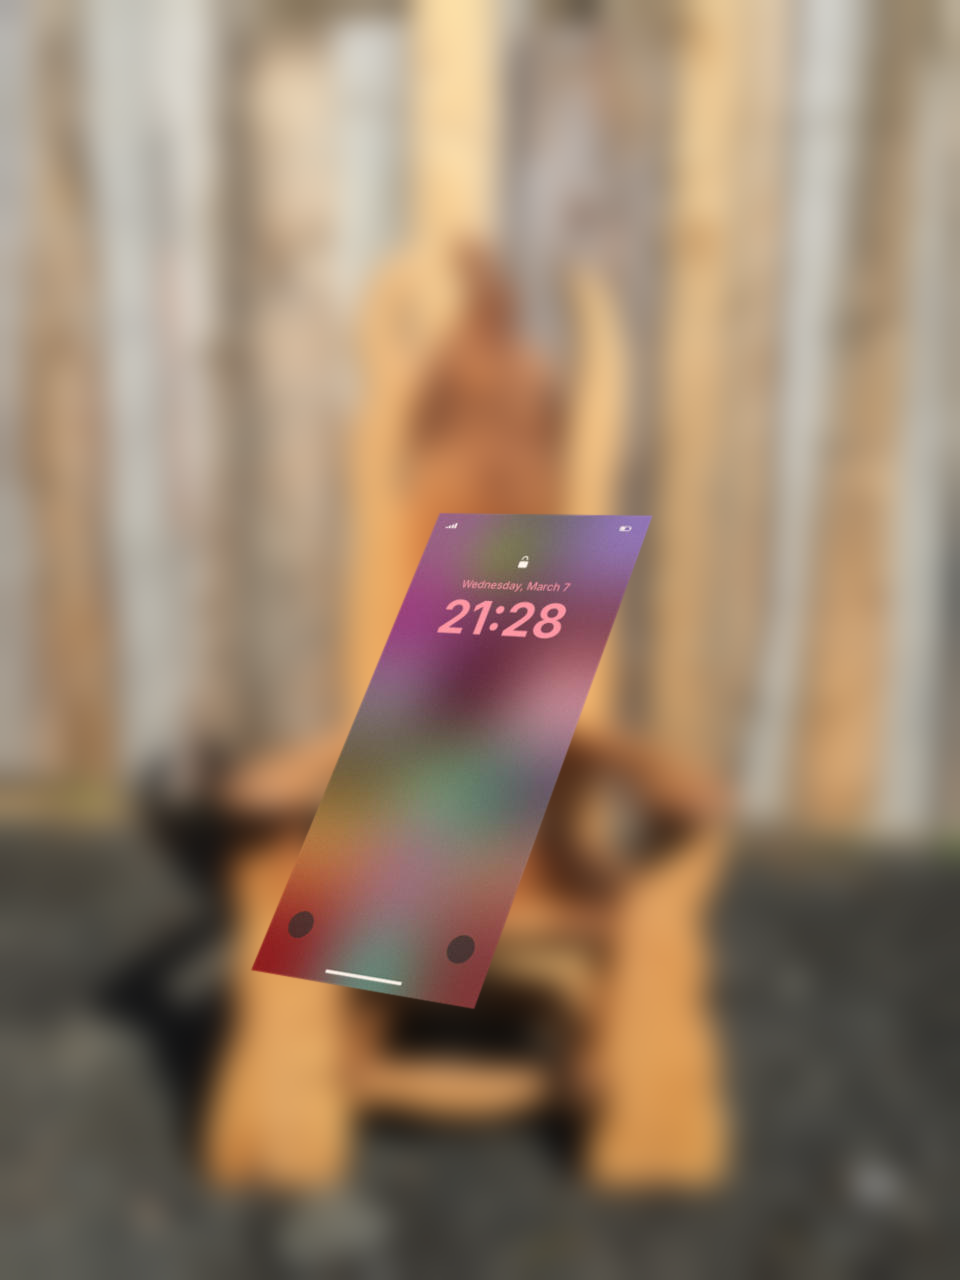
**21:28**
